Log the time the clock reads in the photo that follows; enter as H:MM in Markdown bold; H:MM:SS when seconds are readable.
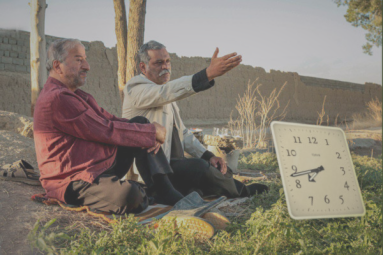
**7:43**
